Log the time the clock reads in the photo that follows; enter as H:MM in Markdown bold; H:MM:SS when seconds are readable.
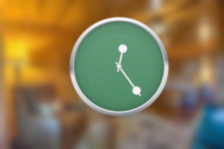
**12:24**
